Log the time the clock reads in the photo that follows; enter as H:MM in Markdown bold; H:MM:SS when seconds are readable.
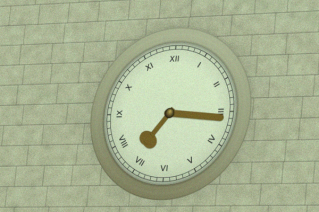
**7:16**
